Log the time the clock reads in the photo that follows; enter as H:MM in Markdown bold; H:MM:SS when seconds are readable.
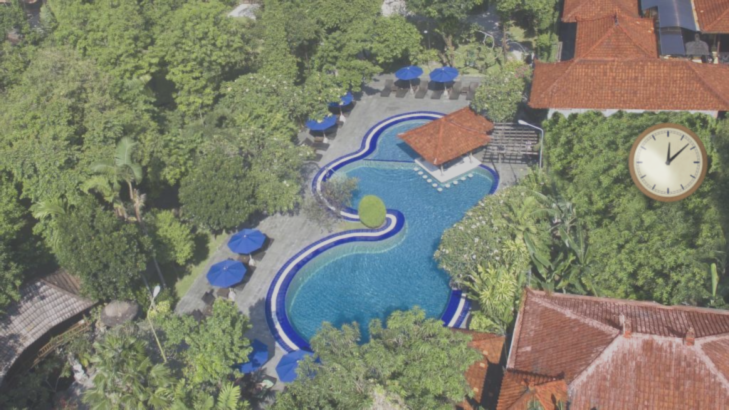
**12:08**
